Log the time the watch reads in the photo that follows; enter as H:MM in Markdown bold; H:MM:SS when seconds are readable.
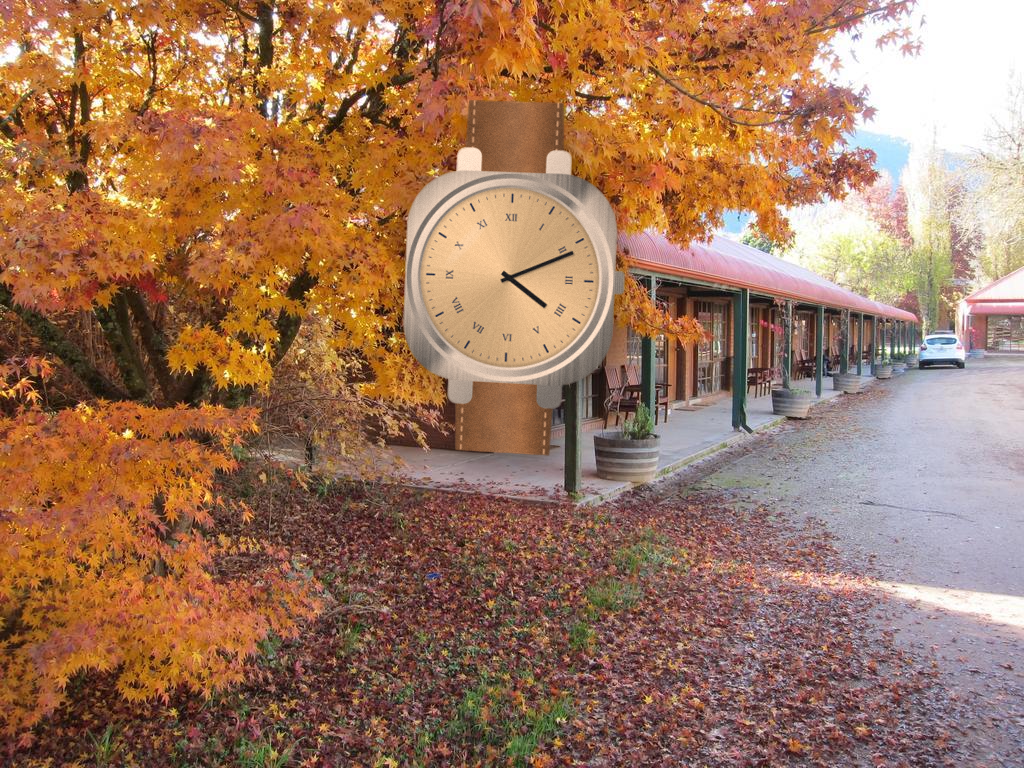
**4:11**
